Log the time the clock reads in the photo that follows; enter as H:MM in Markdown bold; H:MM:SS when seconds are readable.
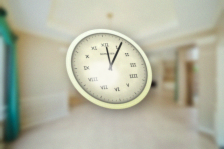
**12:06**
